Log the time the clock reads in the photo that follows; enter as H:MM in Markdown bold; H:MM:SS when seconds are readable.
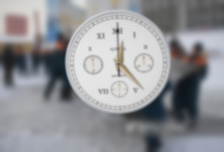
**12:23**
